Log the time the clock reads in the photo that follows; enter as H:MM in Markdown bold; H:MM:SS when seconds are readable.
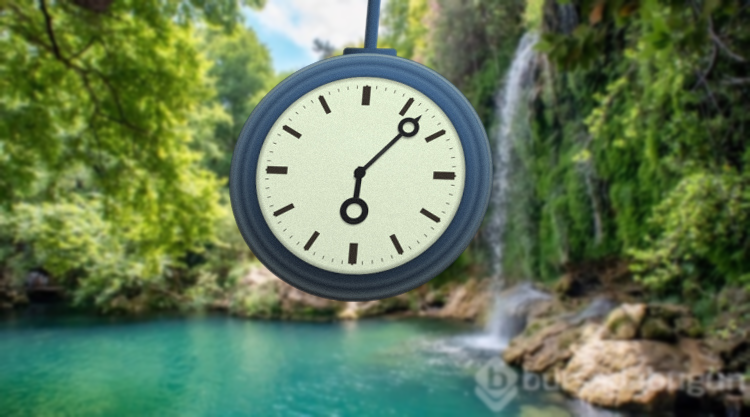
**6:07**
